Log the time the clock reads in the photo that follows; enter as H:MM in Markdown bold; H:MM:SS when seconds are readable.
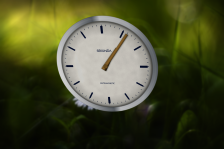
**1:06**
